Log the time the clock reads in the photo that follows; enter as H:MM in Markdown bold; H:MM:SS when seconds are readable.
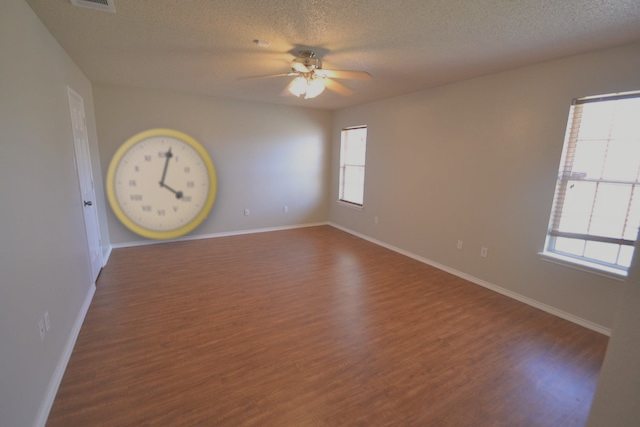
**4:02**
